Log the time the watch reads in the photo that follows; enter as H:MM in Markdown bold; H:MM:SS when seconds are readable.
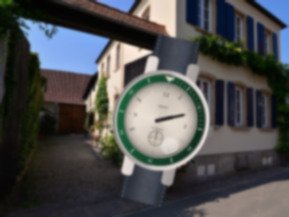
**2:11**
